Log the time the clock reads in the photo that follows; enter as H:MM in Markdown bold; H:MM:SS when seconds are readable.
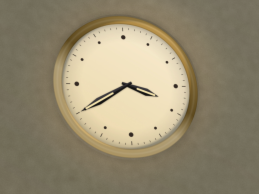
**3:40**
